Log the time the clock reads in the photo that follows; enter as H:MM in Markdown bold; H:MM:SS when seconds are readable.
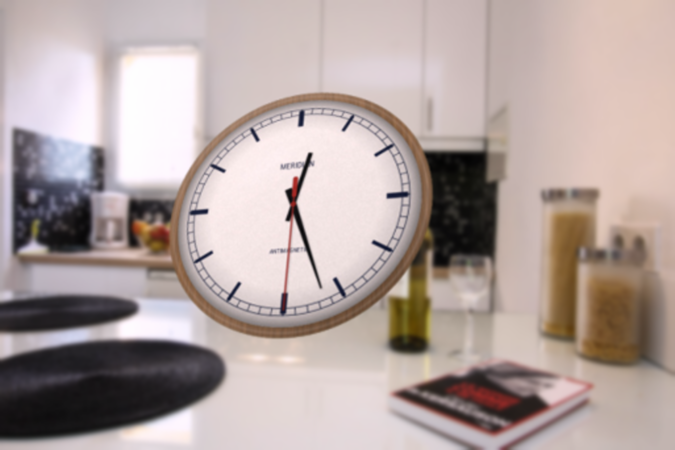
**12:26:30**
